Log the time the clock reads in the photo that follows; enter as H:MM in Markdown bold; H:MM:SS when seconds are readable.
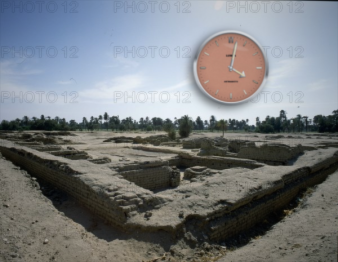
**4:02**
